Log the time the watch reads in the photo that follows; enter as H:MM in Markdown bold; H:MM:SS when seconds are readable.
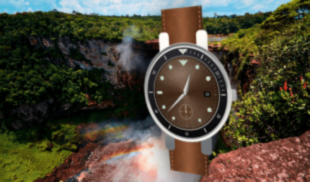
**12:38**
